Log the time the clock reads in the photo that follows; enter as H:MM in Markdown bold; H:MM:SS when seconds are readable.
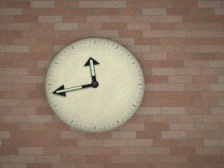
**11:43**
